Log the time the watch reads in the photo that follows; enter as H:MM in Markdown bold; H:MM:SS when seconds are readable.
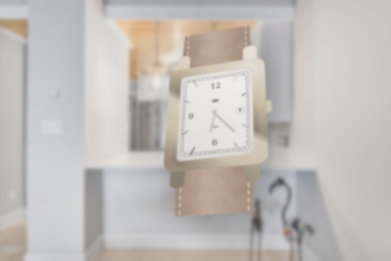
**6:23**
